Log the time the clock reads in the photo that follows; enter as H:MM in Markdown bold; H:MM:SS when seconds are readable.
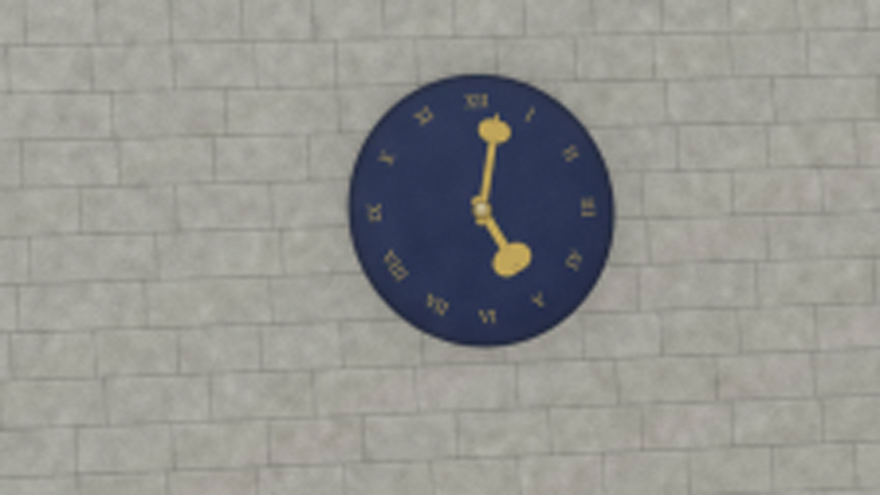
**5:02**
